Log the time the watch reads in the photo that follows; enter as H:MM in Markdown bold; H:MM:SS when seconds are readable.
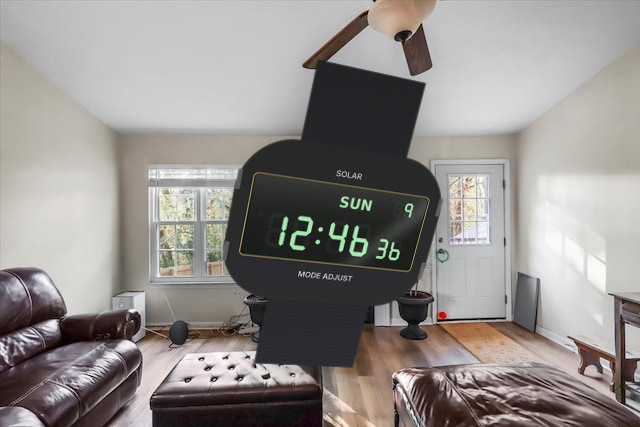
**12:46:36**
